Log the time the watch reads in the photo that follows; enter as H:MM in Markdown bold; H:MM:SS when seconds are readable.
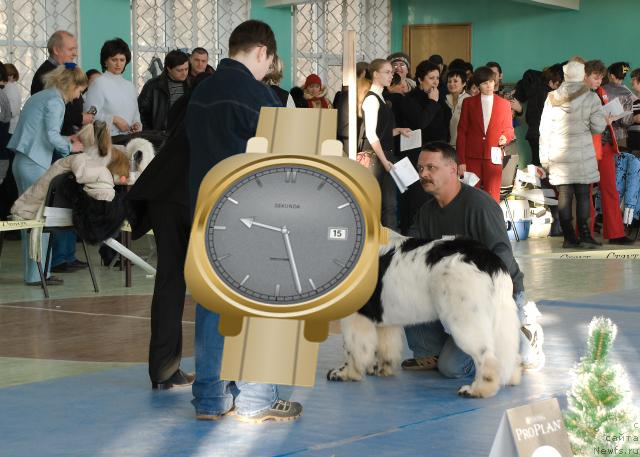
**9:27**
